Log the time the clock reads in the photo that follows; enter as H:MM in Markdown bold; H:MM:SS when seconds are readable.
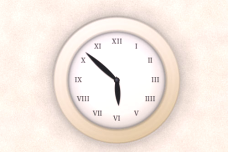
**5:52**
